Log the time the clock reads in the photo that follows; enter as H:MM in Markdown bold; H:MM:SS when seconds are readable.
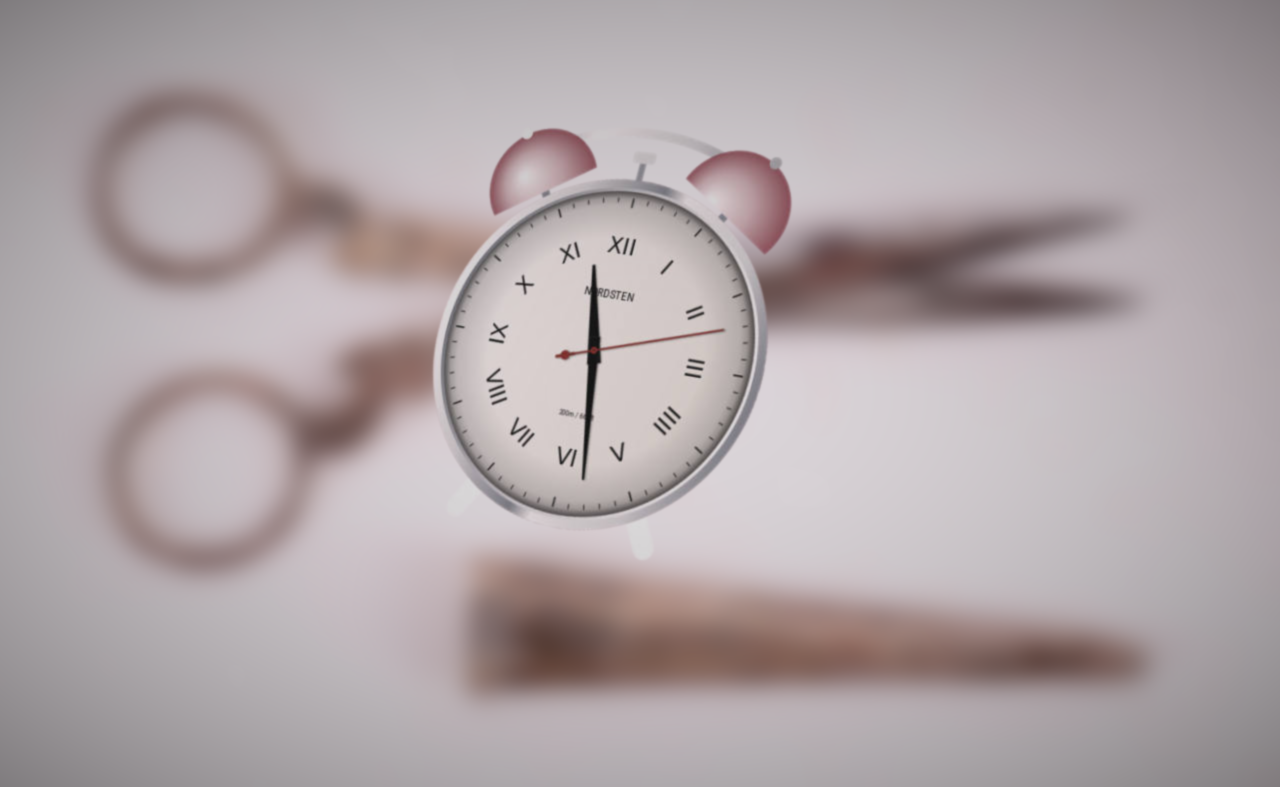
**11:28:12**
